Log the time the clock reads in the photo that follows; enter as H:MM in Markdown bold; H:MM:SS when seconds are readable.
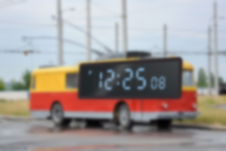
**12:25**
